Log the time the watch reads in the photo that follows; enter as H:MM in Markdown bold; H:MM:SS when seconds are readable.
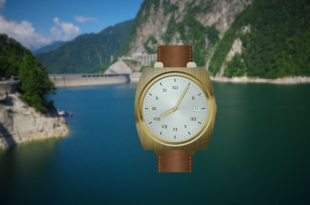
**8:05**
